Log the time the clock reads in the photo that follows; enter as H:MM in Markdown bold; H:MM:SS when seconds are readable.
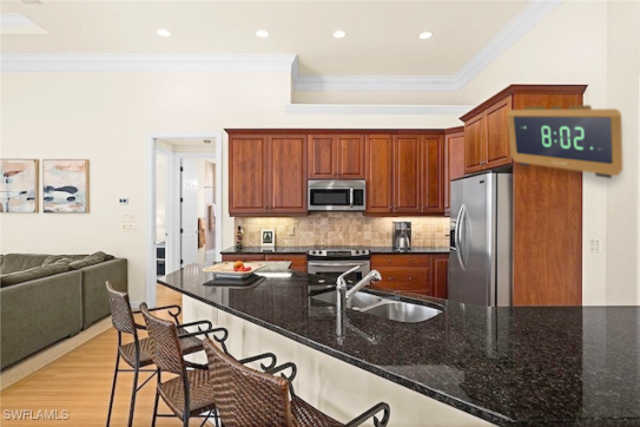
**8:02**
